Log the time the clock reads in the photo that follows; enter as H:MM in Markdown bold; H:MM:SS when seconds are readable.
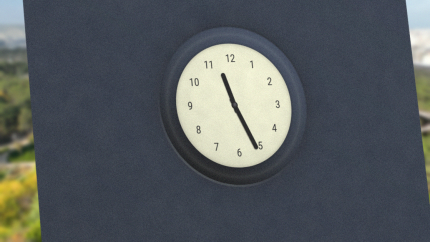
**11:26**
